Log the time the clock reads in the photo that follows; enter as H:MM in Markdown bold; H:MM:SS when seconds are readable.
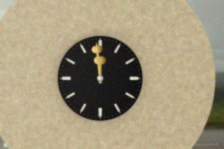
**11:59**
